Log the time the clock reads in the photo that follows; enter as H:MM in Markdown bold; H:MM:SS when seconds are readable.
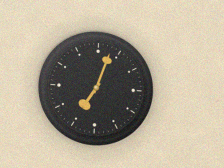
**7:03**
